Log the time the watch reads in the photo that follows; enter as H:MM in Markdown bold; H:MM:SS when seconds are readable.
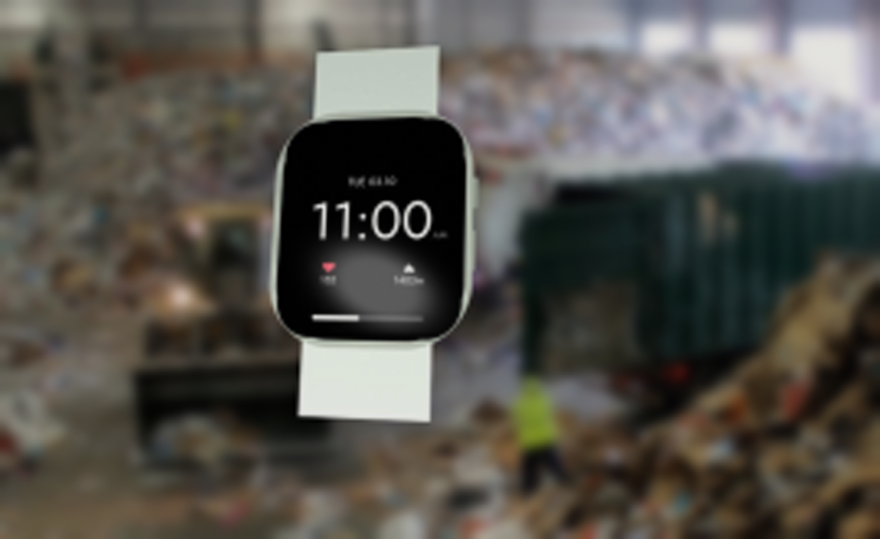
**11:00**
